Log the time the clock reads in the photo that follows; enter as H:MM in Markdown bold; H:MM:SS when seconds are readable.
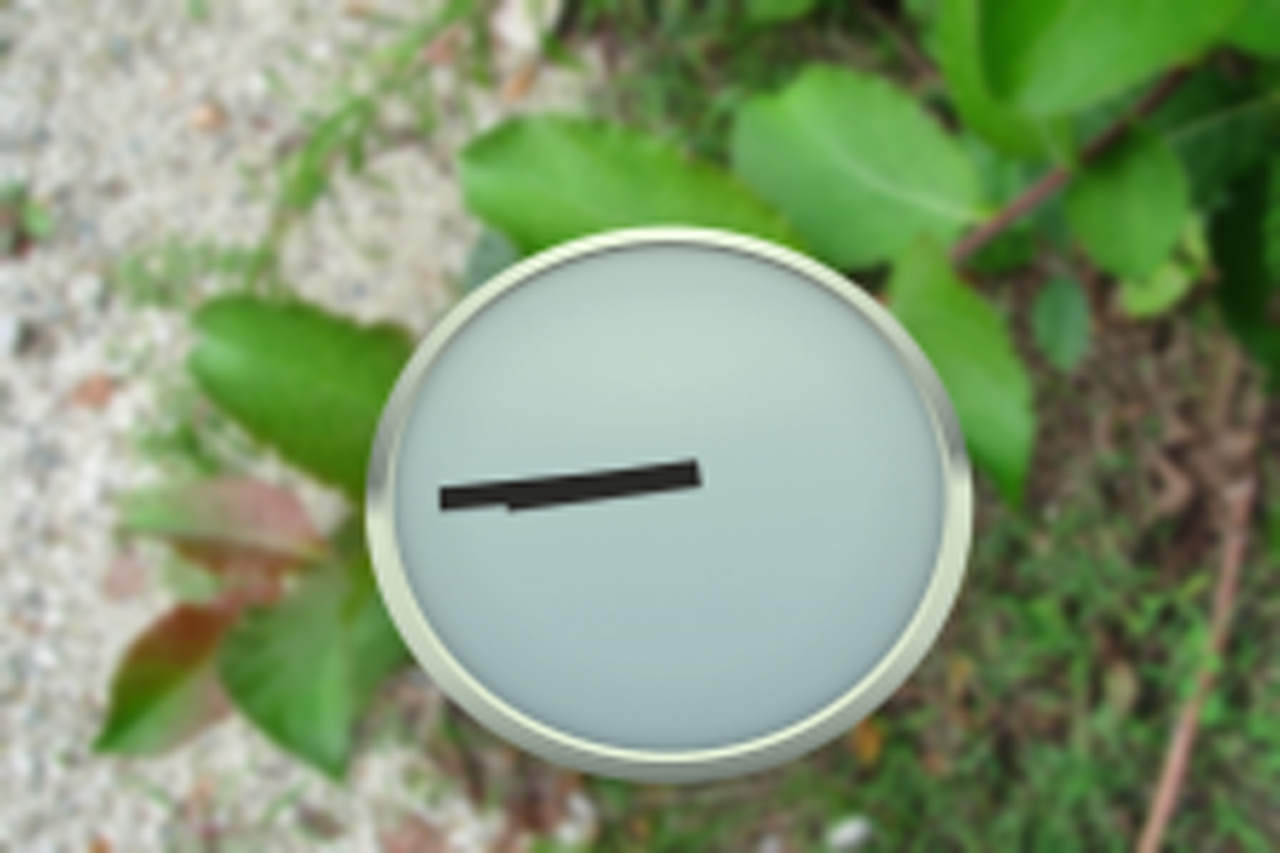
**8:44**
